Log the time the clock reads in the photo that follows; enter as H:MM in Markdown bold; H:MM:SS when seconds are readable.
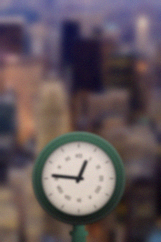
**12:46**
